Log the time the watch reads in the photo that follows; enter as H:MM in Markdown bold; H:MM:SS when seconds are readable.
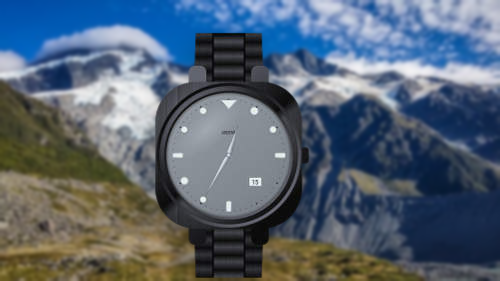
**12:35**
